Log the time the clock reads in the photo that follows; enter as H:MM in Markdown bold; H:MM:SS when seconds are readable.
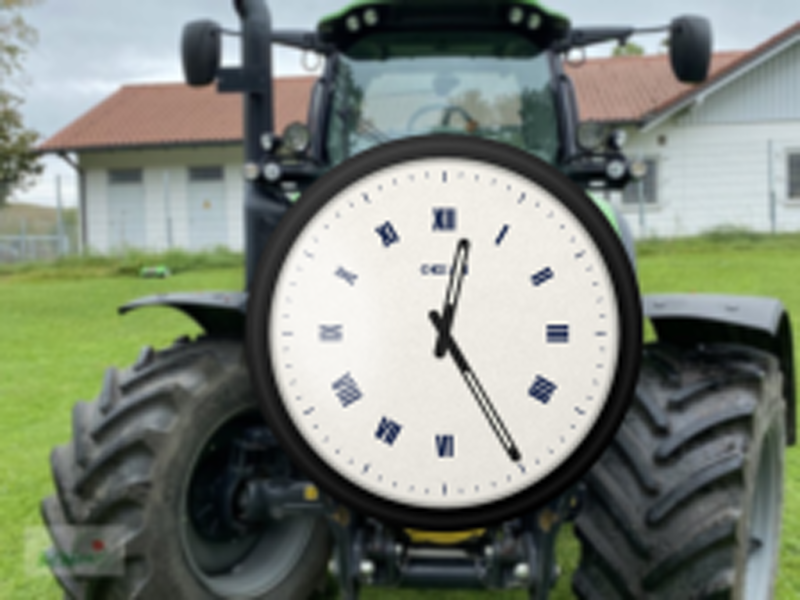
**12:25**
